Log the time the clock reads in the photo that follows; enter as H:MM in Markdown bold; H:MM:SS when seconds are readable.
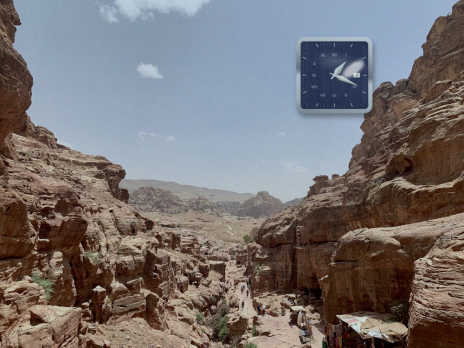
**1:19**
